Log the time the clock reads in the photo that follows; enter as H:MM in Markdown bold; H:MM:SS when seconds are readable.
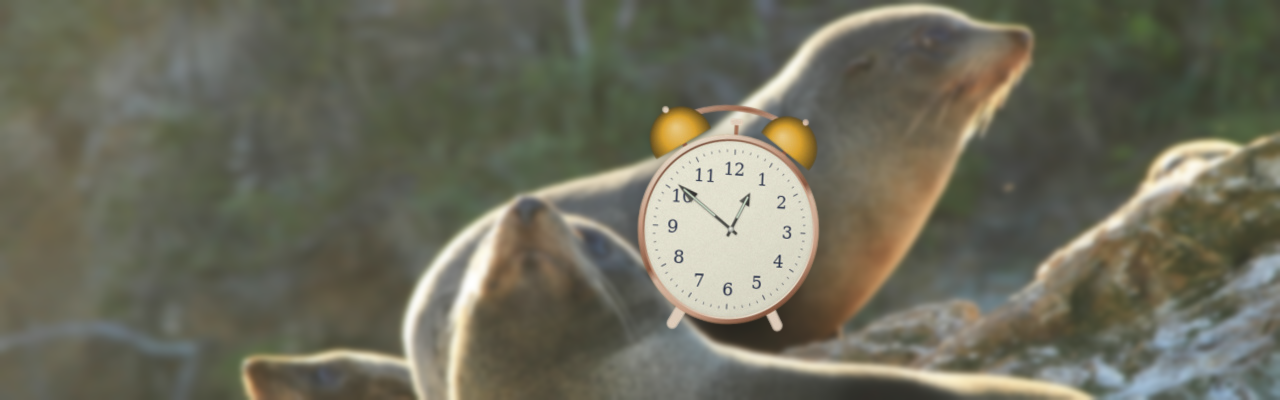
**12:51**
